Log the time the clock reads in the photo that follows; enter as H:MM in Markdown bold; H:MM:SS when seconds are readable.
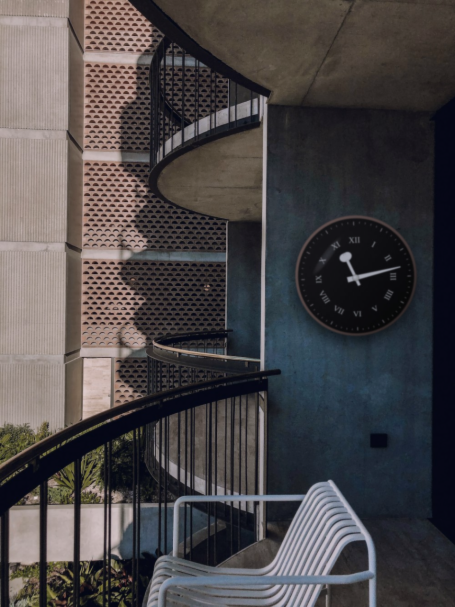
**11:13**
